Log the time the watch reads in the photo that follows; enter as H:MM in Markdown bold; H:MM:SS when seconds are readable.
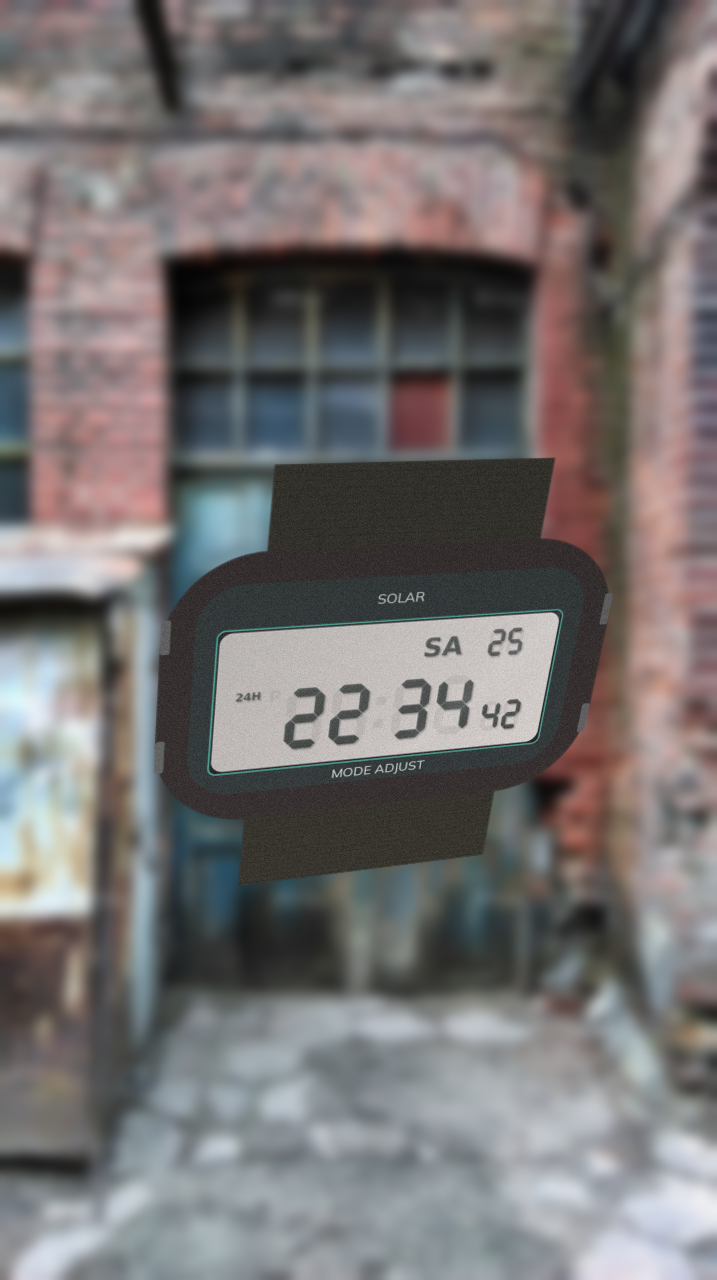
**22:34:42**
